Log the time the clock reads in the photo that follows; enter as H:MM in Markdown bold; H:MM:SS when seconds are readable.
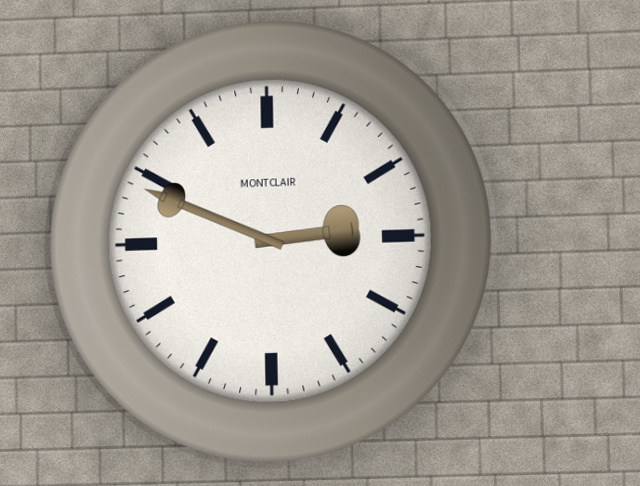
**2:49**
